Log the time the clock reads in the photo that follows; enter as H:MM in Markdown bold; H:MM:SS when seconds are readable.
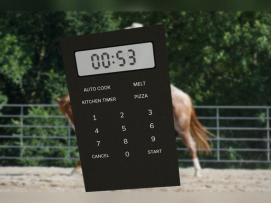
**0:53**
